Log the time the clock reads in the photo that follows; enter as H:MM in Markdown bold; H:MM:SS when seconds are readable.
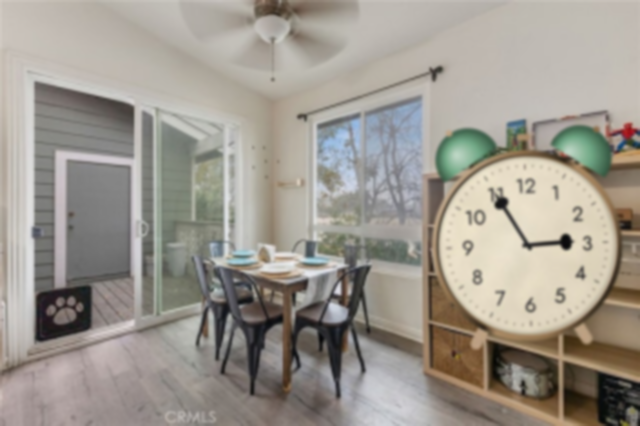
**2:55**
